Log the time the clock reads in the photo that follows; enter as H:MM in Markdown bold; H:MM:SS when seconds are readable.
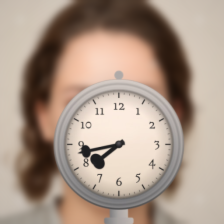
**7:43**
